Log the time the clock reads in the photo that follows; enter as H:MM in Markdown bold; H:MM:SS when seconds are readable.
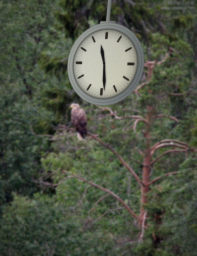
**11:29**
